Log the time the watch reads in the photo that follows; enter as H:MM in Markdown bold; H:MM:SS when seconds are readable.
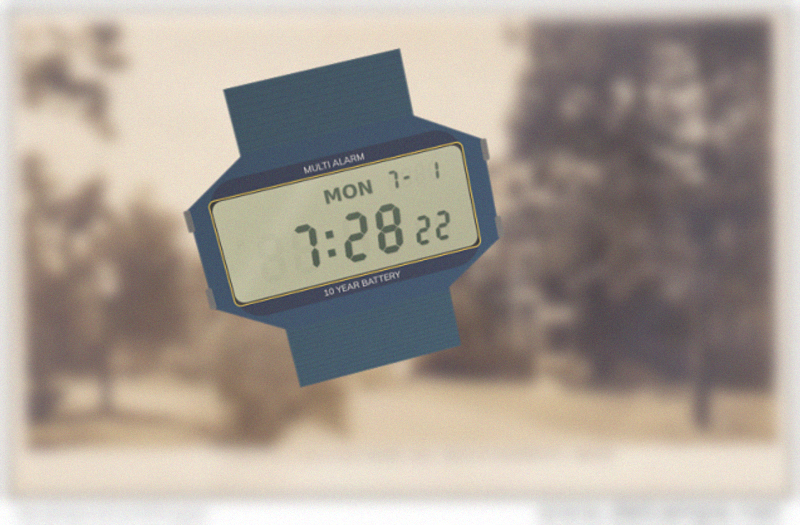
**7:28:22**
